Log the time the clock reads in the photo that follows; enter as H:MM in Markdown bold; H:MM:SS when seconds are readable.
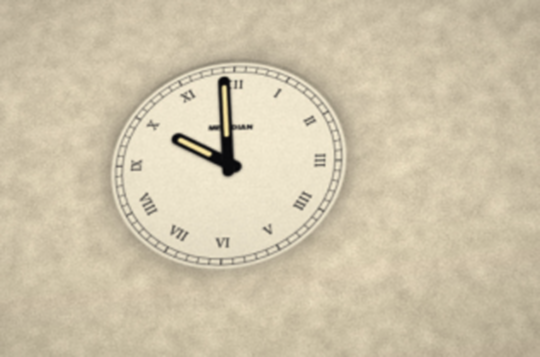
**9:59**
